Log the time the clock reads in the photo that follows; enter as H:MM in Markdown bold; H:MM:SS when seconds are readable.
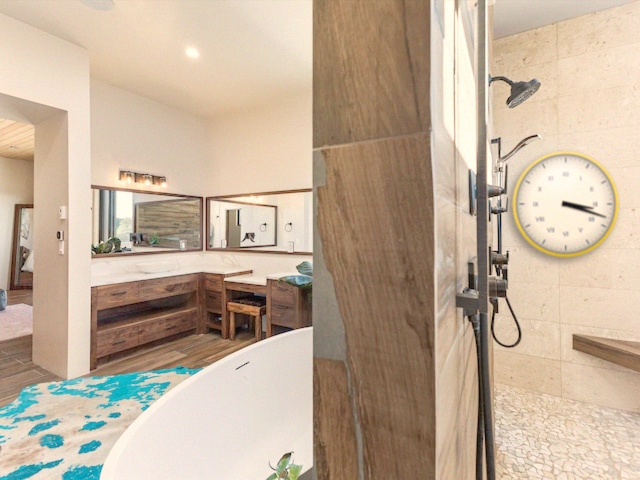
**3:18**
